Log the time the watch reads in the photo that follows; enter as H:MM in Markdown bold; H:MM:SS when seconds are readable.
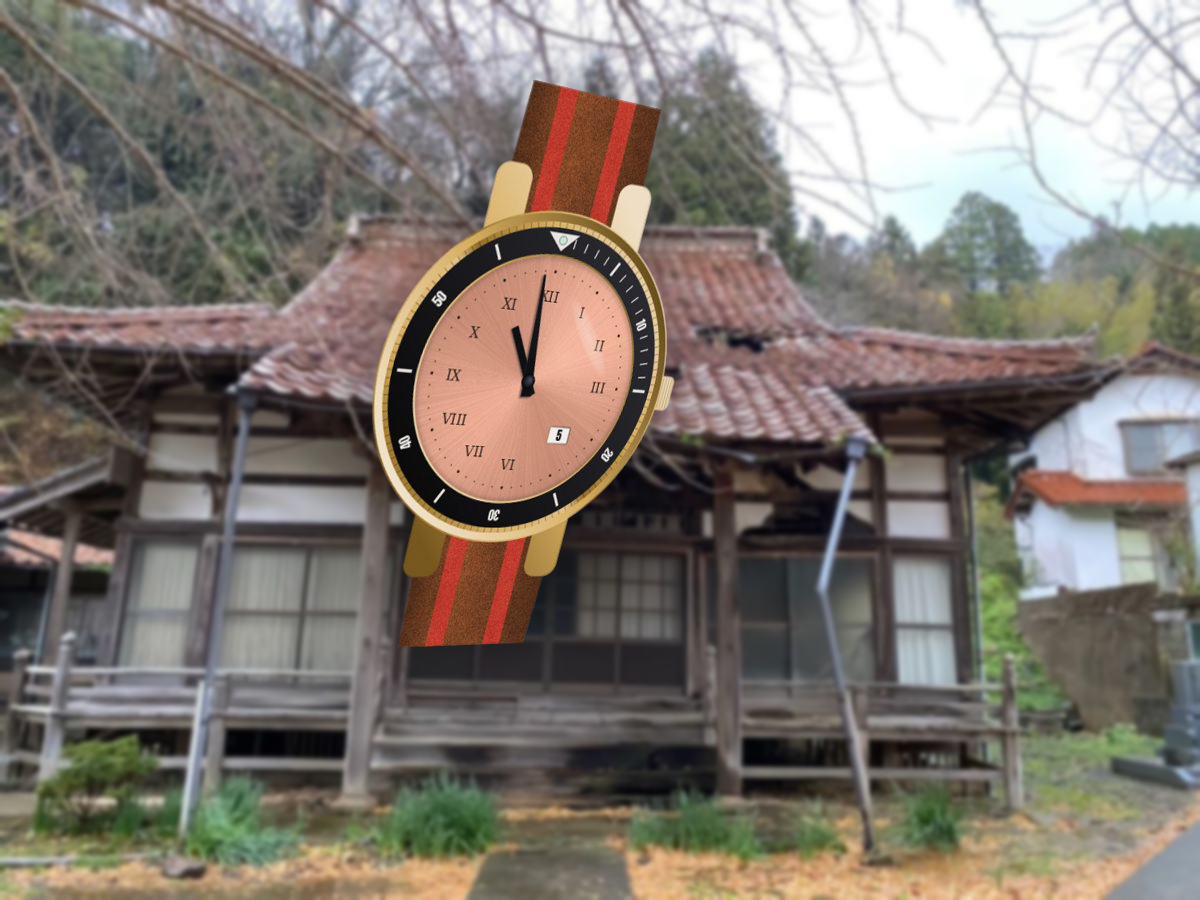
**10:59**
